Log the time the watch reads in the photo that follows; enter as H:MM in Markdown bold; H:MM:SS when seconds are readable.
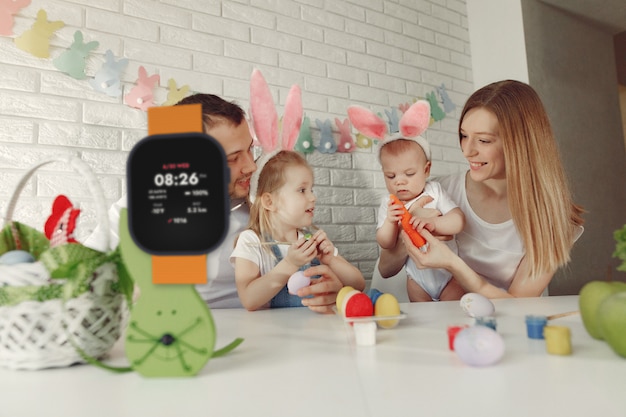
**8:26**
